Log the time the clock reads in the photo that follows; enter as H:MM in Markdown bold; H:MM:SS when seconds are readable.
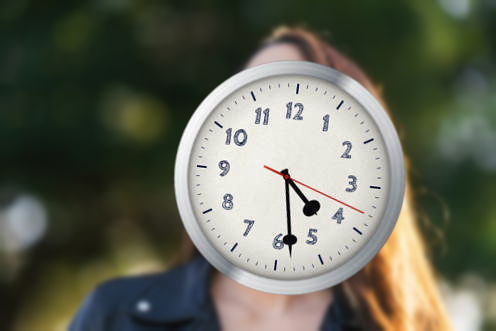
**4:28:18**
